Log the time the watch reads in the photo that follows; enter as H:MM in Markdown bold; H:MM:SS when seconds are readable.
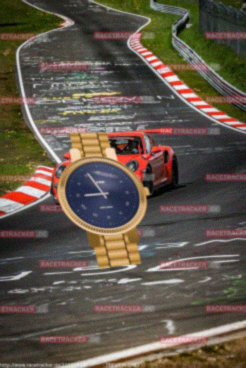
**8:56**
